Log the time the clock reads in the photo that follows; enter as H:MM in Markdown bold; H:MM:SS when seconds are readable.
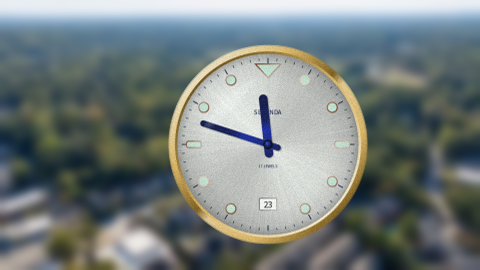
**11:48**
